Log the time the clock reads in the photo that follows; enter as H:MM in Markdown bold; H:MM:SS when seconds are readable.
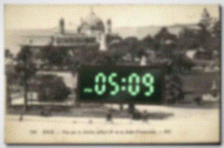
**5:09**
